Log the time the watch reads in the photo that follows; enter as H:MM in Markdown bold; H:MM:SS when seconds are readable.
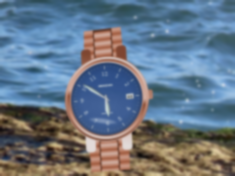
**5:51**
